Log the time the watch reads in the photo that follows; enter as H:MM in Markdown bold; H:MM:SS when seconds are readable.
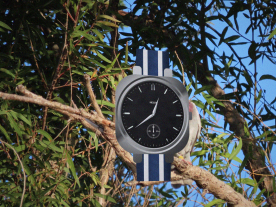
**12:39**
